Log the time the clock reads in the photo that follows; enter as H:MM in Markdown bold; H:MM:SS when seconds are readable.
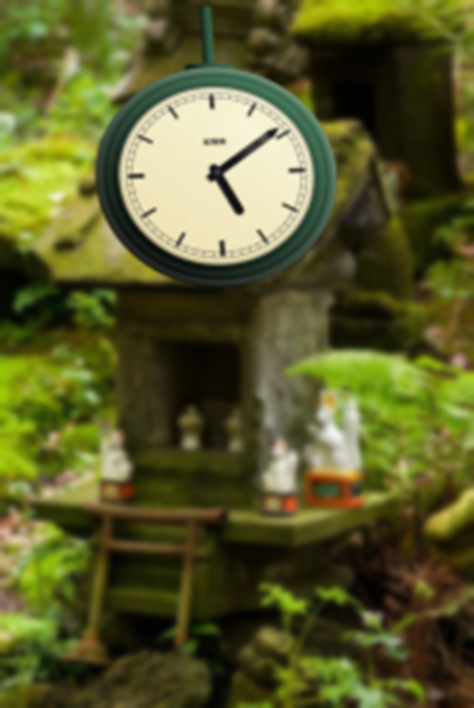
**5:09**
